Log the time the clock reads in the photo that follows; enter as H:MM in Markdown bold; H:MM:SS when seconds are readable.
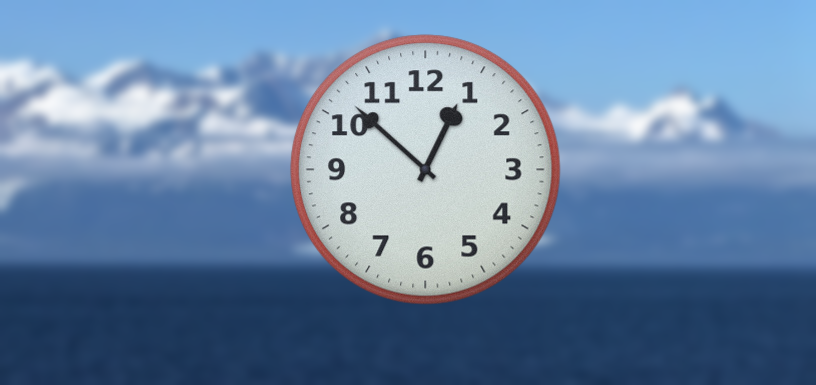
**12:52**
